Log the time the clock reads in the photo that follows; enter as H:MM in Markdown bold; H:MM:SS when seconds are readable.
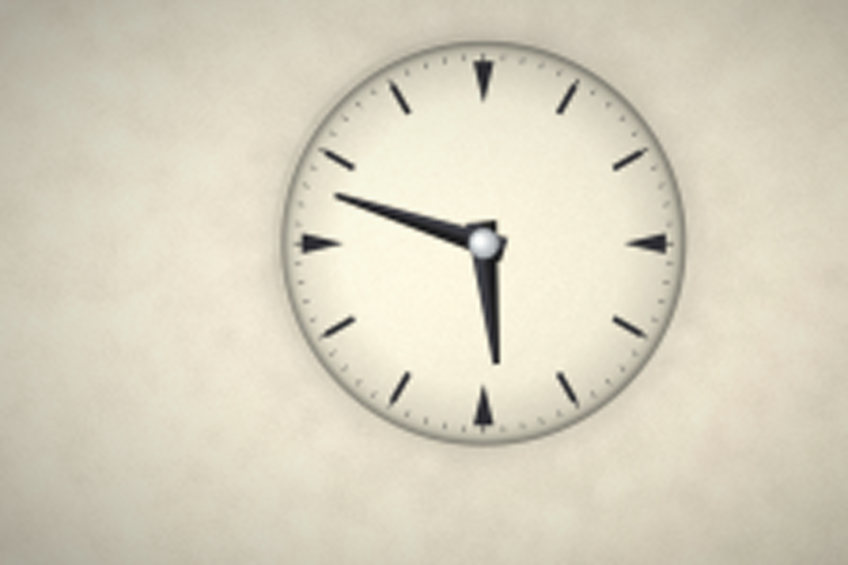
**5:48**
